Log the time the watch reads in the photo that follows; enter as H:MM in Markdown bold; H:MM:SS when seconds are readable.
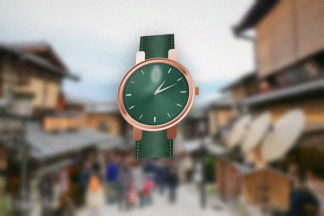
**1:11**
